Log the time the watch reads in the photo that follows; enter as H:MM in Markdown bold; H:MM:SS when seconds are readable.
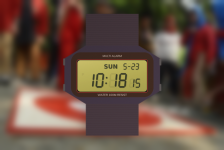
**10:18:15**
